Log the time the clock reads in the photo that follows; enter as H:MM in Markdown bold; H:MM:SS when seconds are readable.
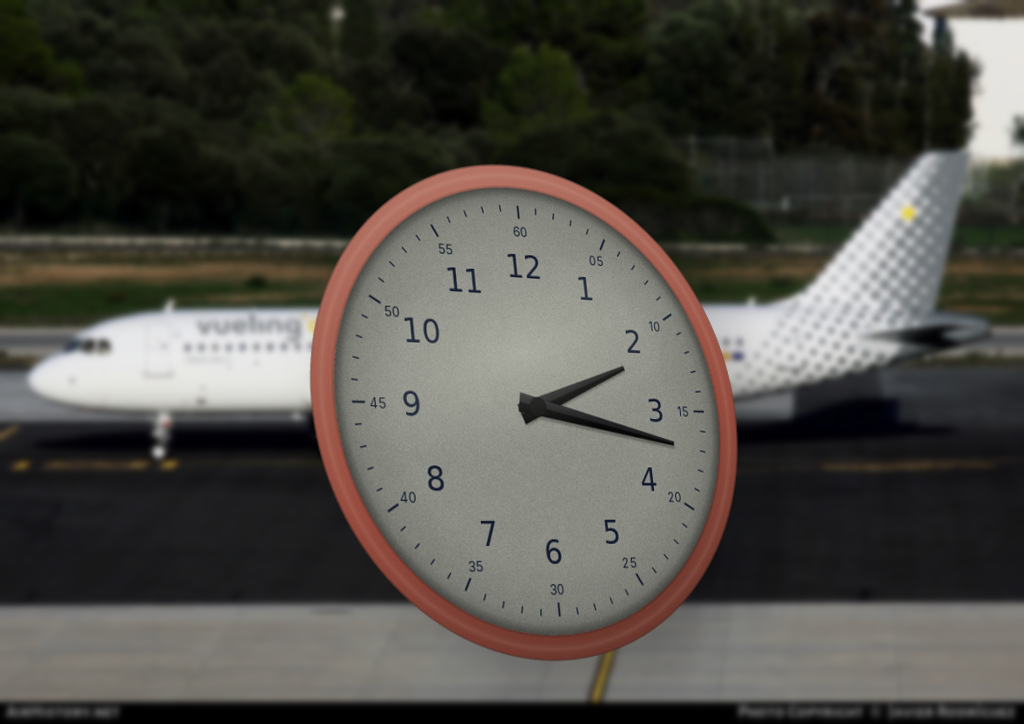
**2:17**
